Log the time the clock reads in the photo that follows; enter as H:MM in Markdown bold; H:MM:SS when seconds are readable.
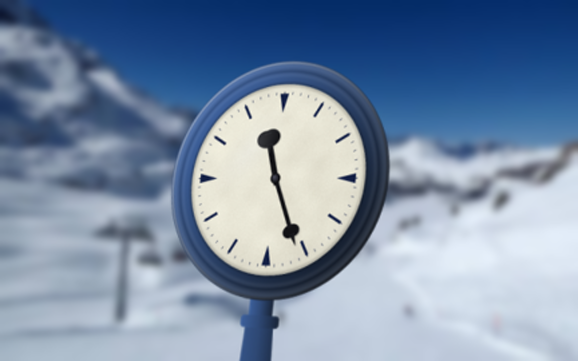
**11:26**
